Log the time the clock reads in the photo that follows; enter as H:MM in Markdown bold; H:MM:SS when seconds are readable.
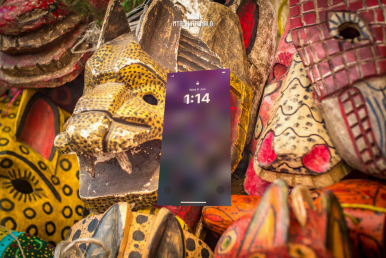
**1:14**
